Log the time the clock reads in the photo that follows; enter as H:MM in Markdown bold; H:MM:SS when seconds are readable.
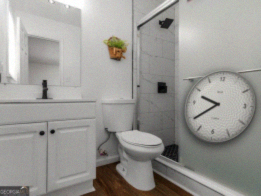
**9:39**
